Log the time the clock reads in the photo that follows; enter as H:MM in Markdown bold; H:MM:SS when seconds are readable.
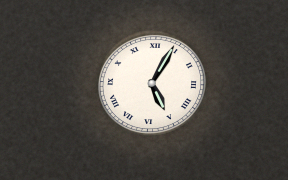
**5:04**
